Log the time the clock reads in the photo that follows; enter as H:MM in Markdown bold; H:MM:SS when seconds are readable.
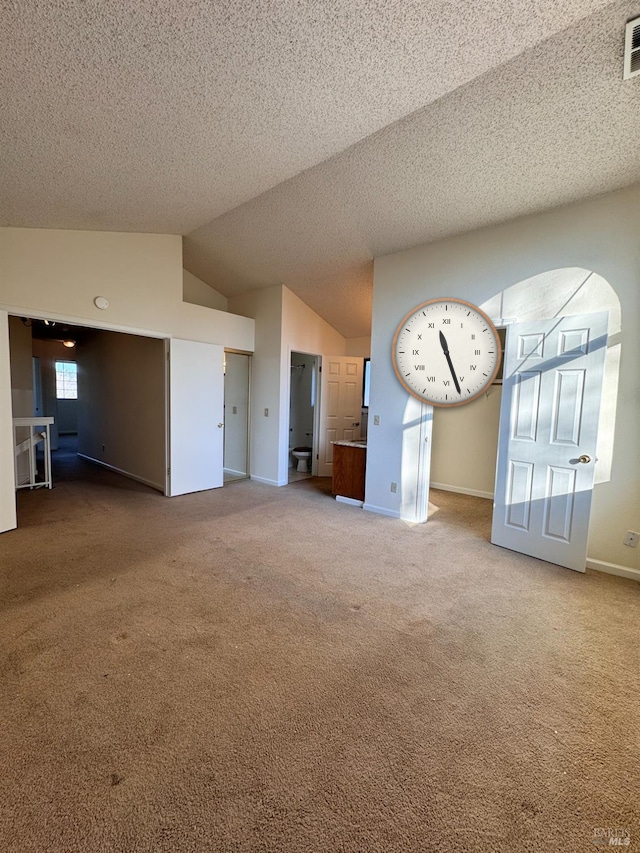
**11:27**
